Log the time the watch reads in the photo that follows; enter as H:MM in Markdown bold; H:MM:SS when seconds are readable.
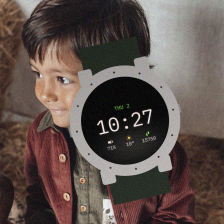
**10:27**
